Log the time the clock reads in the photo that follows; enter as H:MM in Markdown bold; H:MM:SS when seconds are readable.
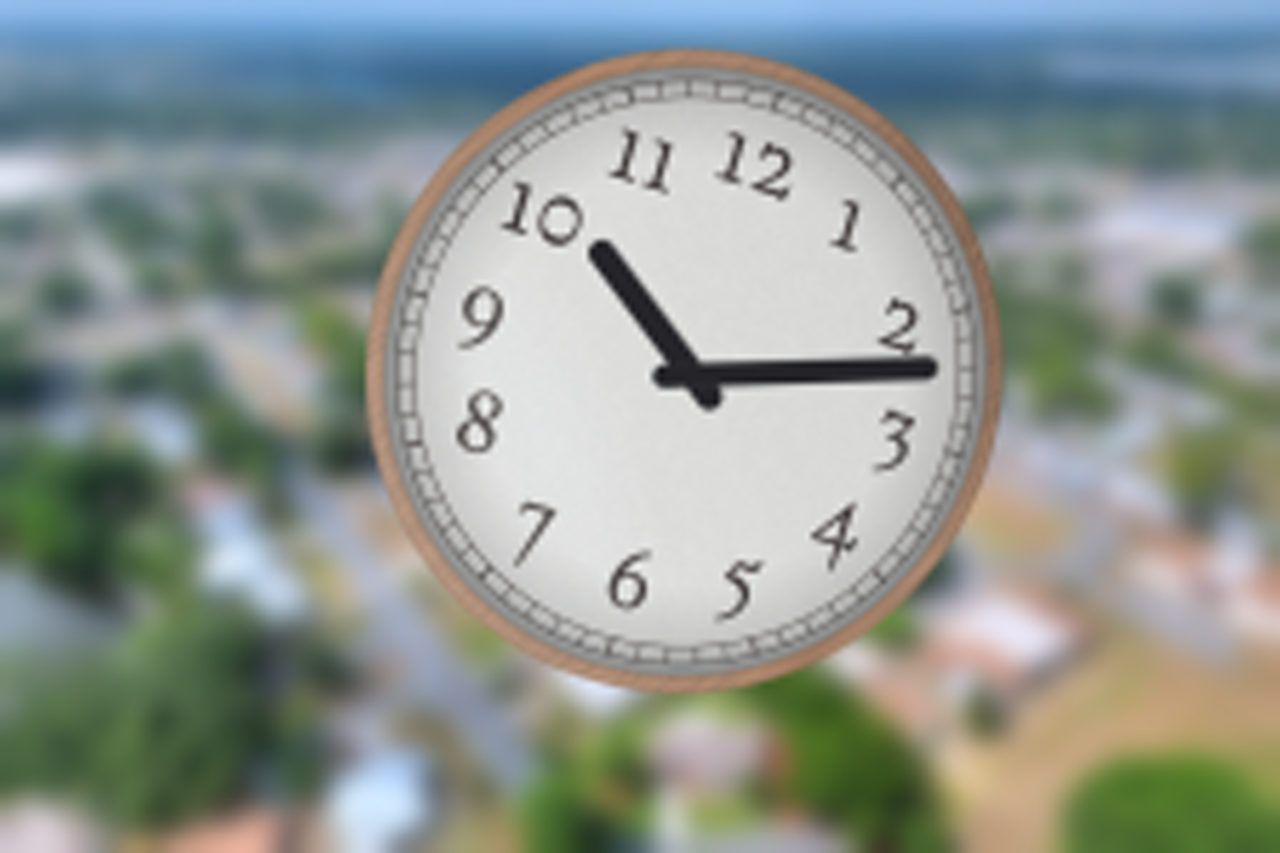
**10:12**
